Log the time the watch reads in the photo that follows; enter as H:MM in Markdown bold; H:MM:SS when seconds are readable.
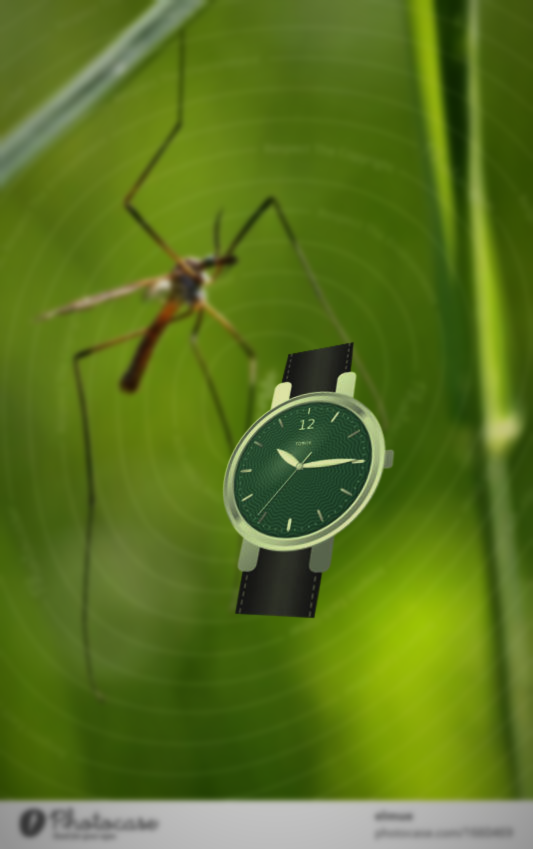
**10:14:36**
